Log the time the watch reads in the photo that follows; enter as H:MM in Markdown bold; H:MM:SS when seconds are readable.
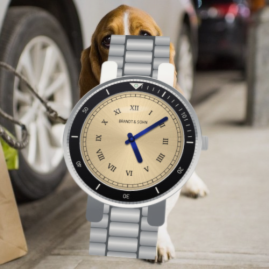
**5:09**
